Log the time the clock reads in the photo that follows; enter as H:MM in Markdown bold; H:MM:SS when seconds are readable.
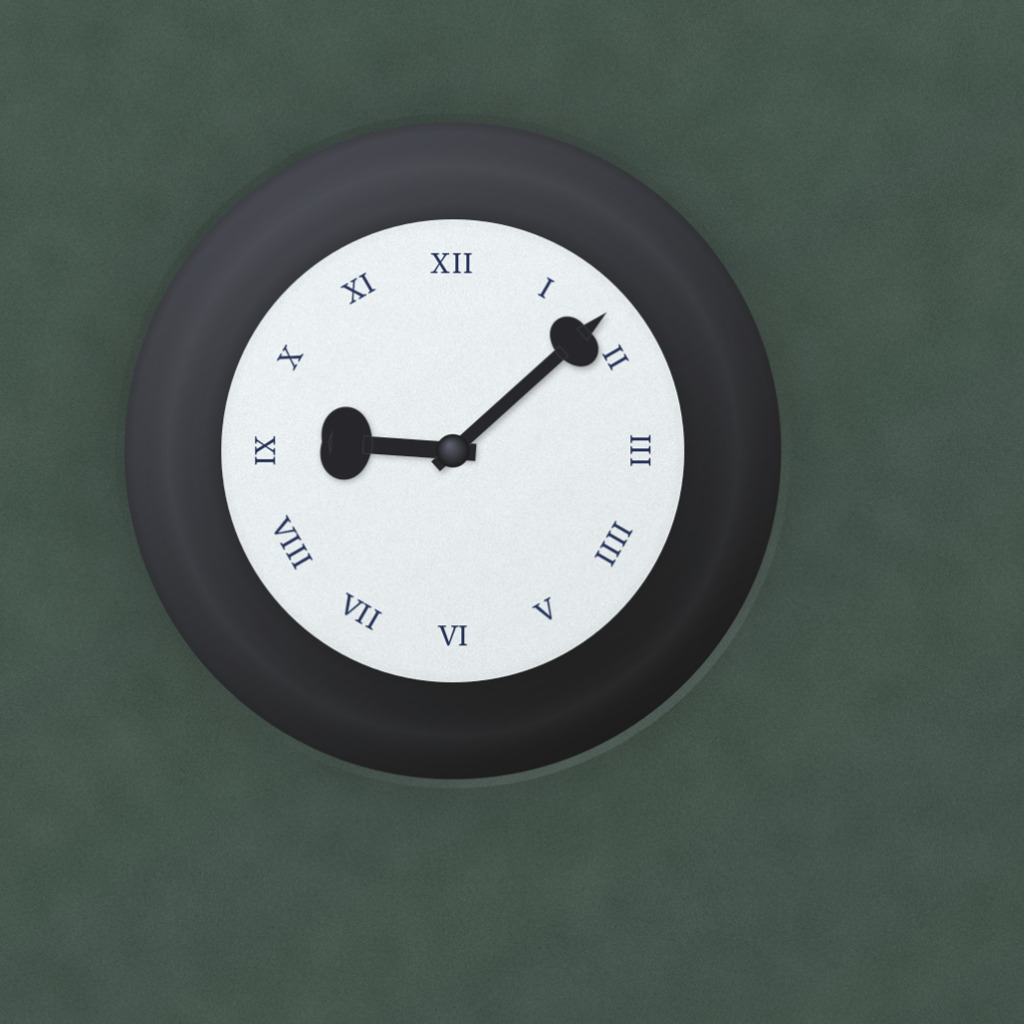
**9:08**
